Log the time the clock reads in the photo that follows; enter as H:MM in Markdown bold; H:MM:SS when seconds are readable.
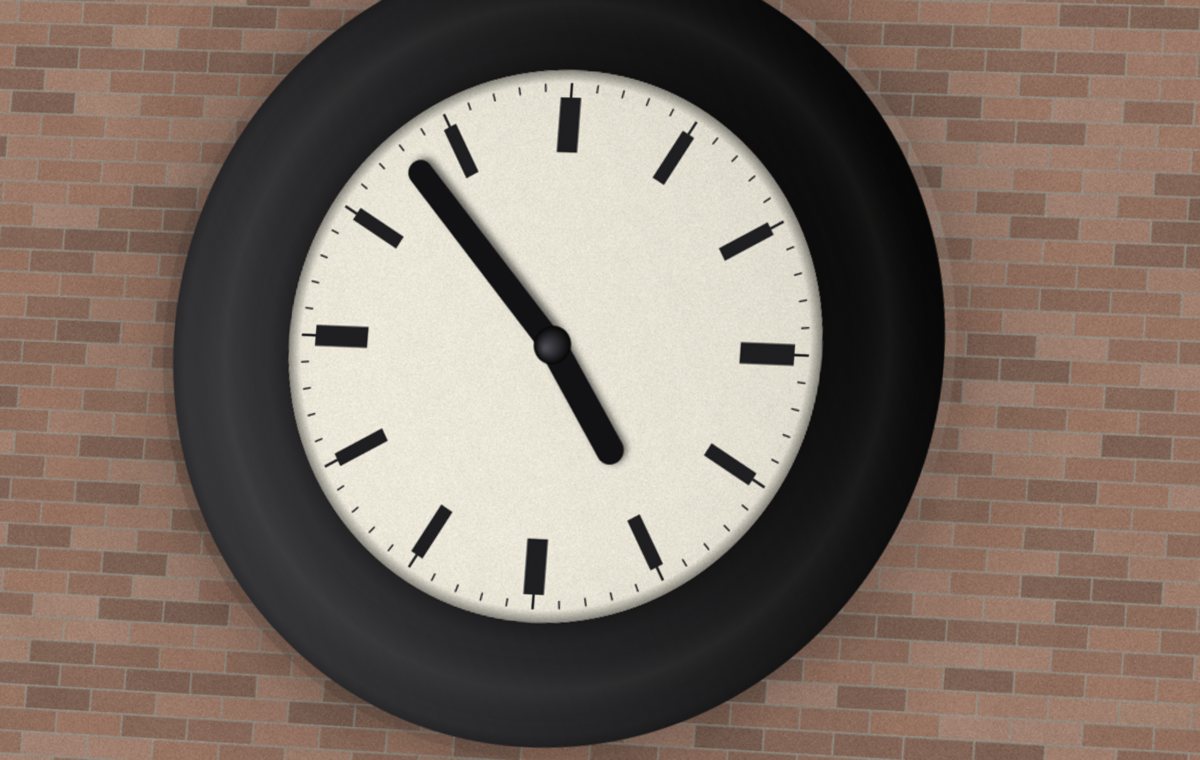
**4:53**
